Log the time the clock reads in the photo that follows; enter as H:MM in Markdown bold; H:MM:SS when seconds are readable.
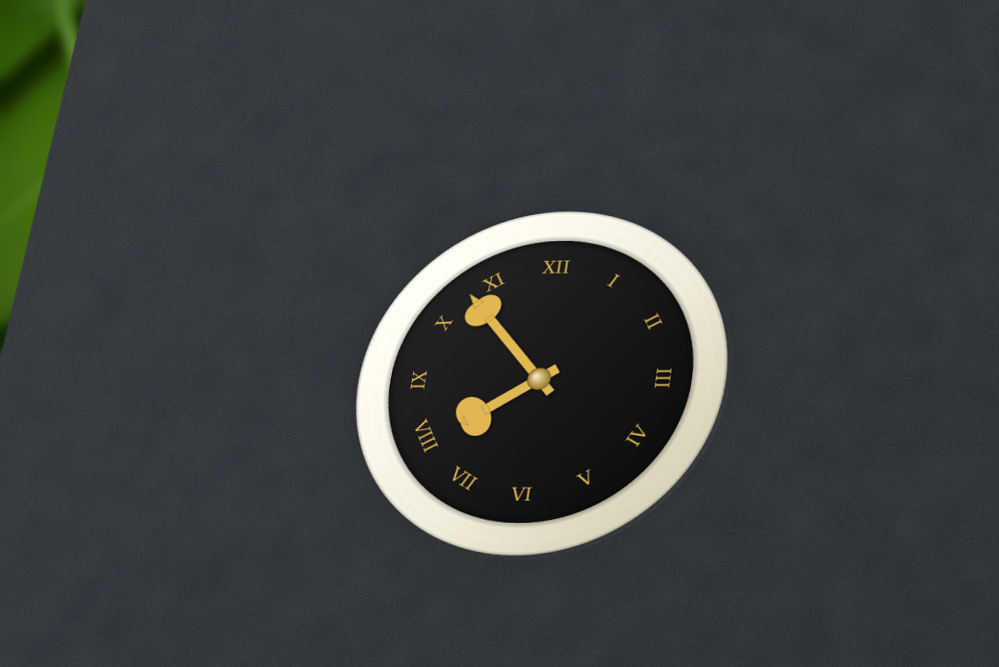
**7:53**
